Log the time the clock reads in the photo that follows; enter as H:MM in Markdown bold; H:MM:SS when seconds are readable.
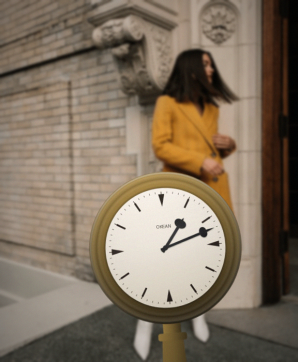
**1:12**
